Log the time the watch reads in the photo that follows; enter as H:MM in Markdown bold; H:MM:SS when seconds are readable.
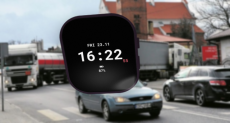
**16:22**
